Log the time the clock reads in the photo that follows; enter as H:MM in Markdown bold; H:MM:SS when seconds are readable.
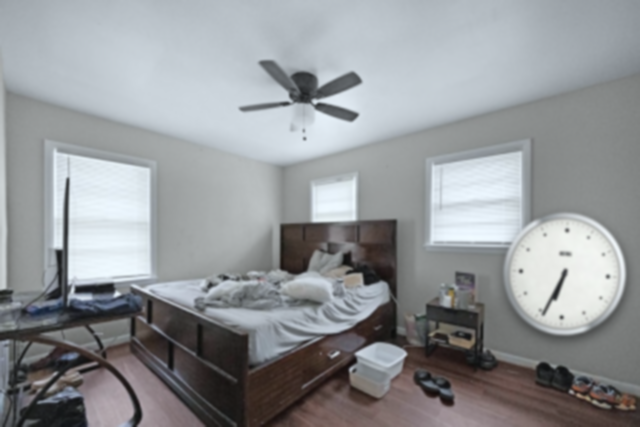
**6:34**
